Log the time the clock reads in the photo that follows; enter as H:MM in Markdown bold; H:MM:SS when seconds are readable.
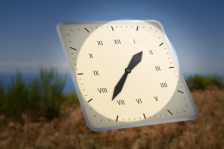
**1:37**
